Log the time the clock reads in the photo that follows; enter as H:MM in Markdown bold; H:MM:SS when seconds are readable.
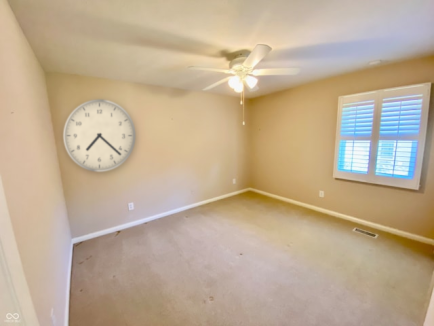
**7:22**
